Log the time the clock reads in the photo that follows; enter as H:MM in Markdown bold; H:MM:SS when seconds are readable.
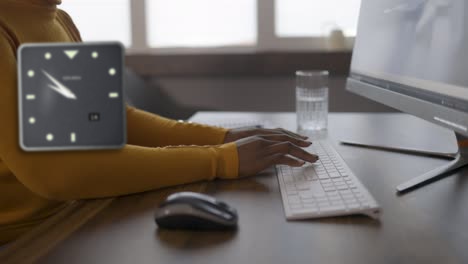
**9:52**
